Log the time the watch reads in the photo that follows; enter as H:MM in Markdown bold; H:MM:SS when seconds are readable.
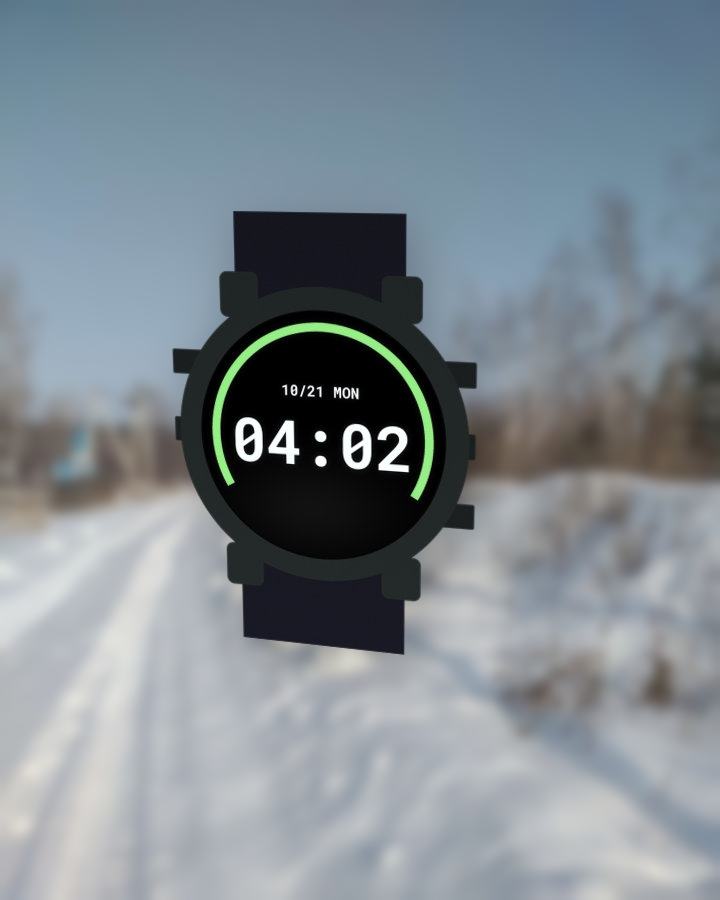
**4:02**
